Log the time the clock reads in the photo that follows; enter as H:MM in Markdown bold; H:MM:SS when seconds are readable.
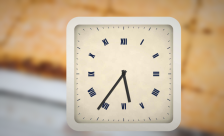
**5:36**
